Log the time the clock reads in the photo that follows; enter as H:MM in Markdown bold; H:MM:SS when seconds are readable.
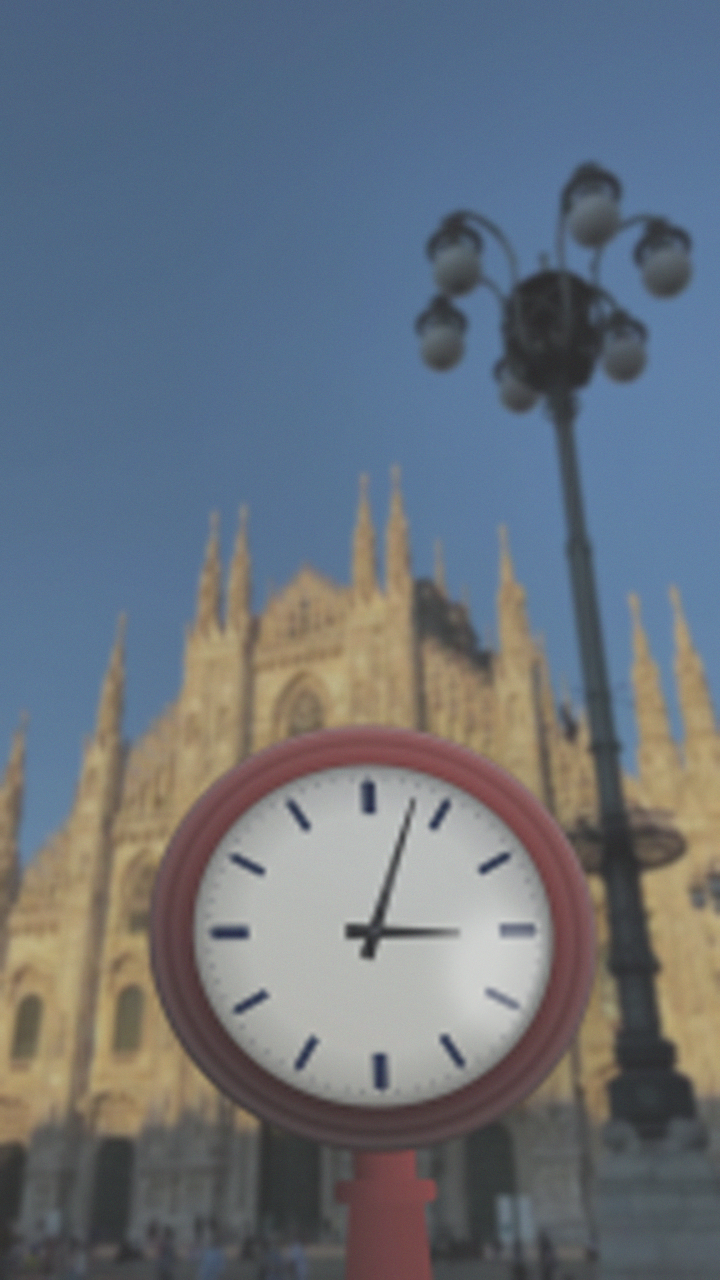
**3:03**
